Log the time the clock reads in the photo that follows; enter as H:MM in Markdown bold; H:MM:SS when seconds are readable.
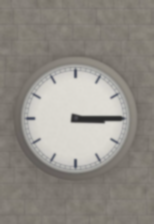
**3:15**
